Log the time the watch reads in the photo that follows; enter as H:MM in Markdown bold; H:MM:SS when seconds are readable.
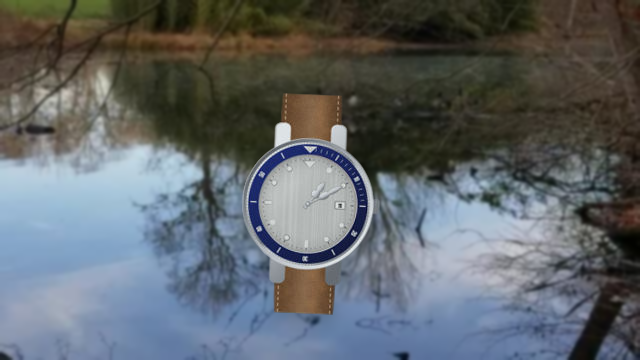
**1:10**
